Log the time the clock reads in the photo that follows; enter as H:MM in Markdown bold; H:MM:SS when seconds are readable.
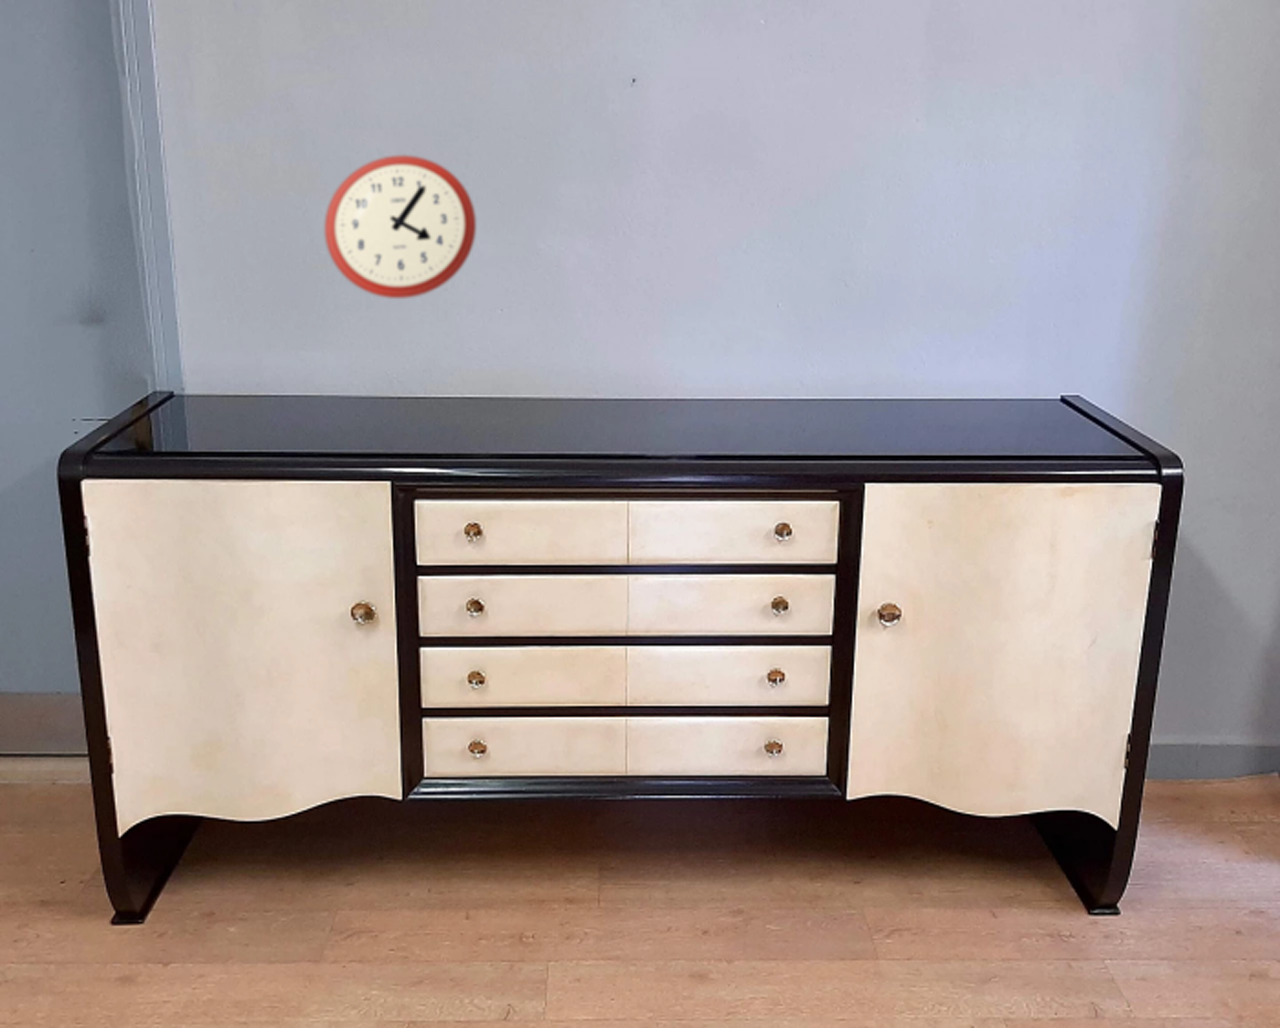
**4:06**
